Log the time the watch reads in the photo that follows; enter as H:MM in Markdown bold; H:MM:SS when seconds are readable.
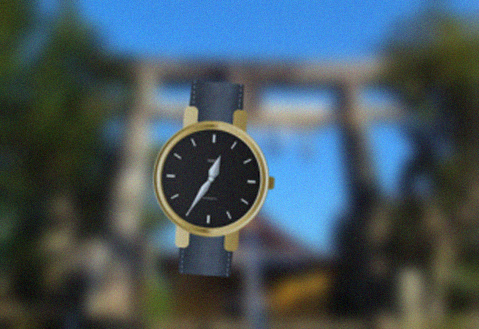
**12:35**
